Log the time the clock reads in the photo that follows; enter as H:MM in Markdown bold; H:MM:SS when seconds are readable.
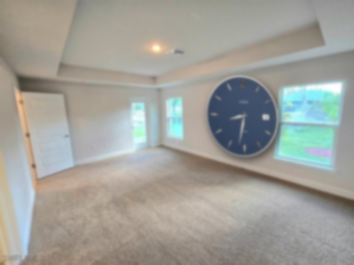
**8:32**
